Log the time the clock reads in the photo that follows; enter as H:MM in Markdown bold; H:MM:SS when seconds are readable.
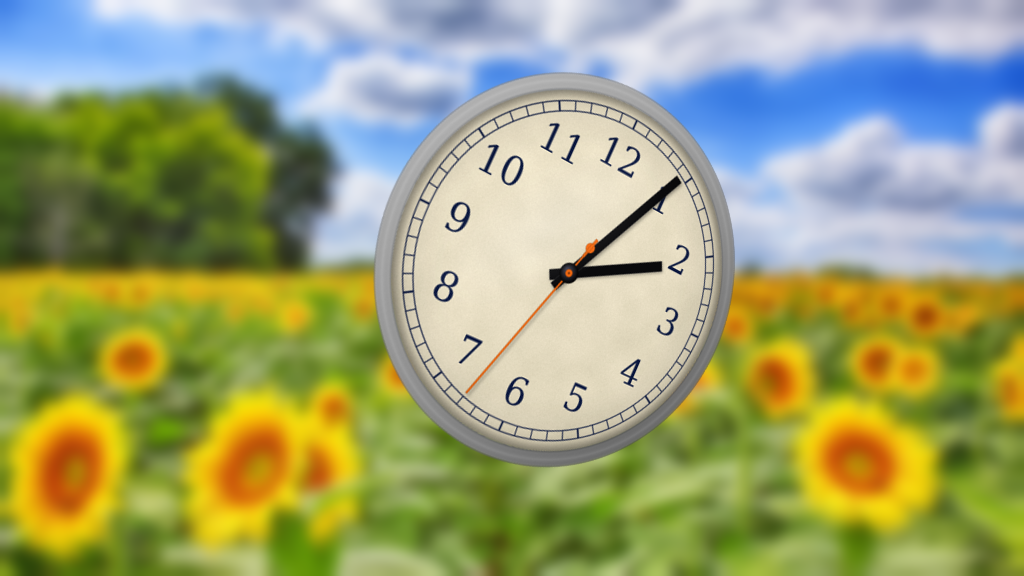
**2:04:33**
